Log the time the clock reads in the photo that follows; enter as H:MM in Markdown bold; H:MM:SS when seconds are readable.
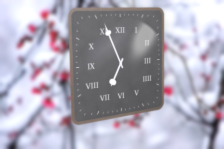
**6:56**
